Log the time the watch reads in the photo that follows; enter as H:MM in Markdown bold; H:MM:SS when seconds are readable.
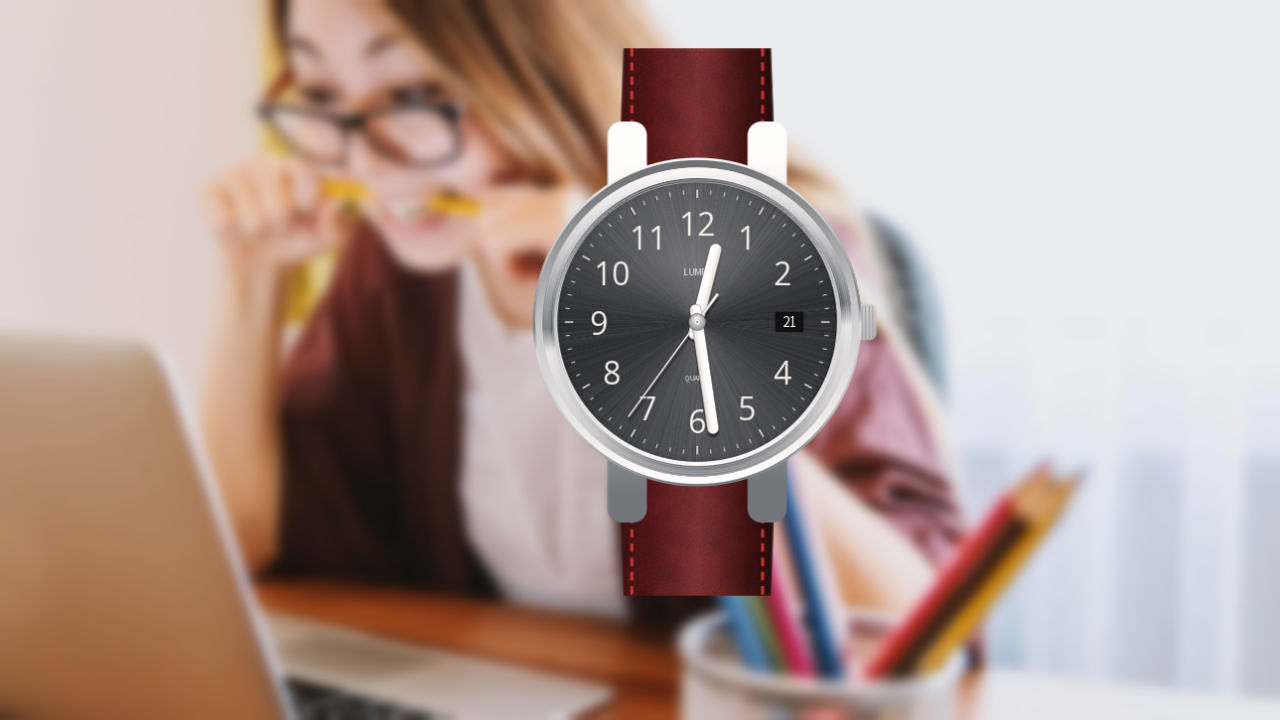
**12:28:36**
